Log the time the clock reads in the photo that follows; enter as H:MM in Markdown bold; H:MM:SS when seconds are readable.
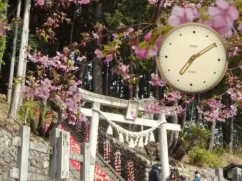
**7:09**
